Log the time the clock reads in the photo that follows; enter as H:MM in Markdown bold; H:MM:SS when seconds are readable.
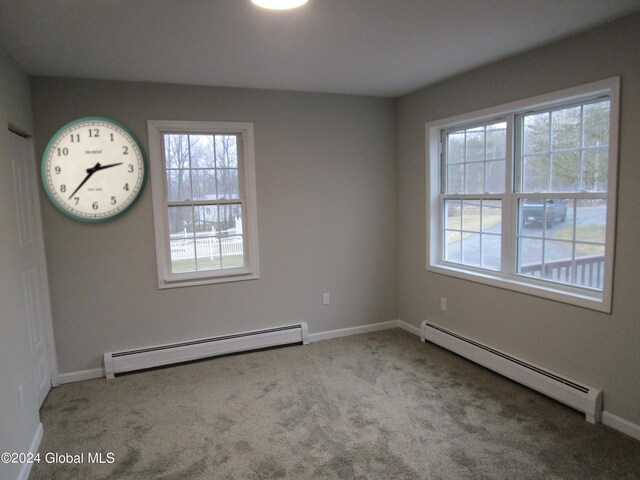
**2:37**
